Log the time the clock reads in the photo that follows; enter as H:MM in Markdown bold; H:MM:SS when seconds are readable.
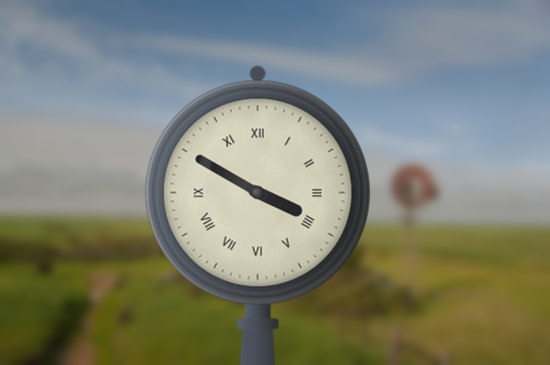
**3:50**
